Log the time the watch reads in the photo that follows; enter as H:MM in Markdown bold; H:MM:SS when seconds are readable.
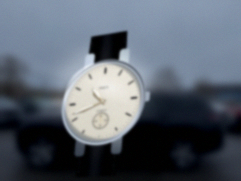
**10:42**
